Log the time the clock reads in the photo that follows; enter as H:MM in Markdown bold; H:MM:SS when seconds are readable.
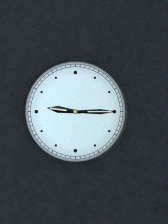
**9:15**
